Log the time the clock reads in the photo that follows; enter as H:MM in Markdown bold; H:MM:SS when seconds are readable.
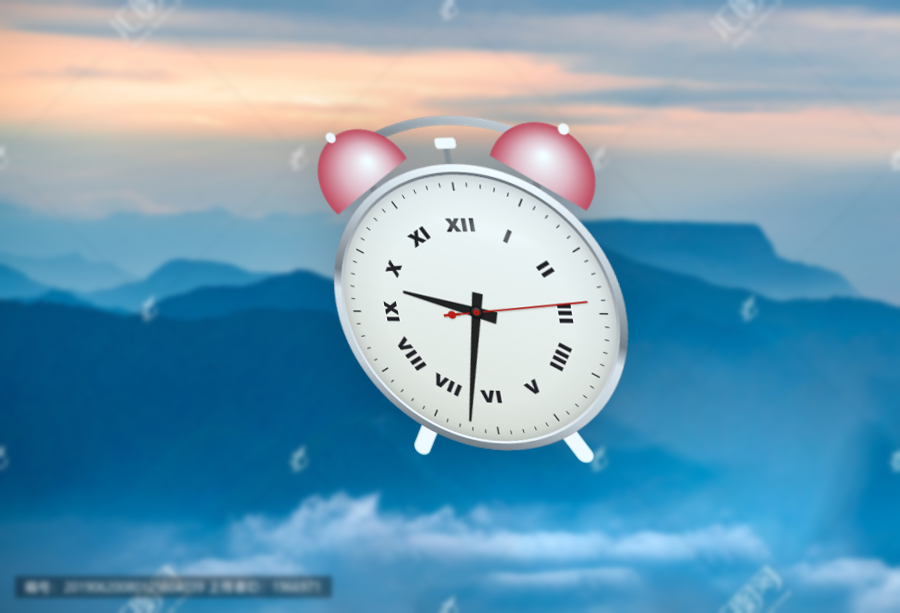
**9:32:14**
